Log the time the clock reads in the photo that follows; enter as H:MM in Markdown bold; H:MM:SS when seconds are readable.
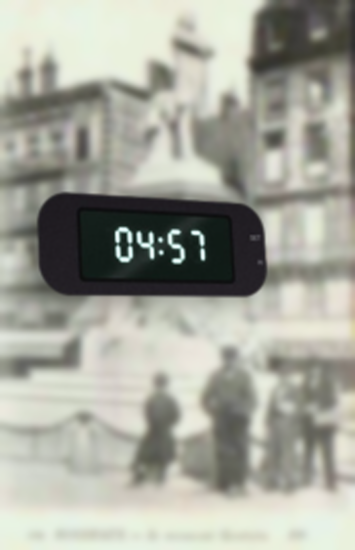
**4:57**
